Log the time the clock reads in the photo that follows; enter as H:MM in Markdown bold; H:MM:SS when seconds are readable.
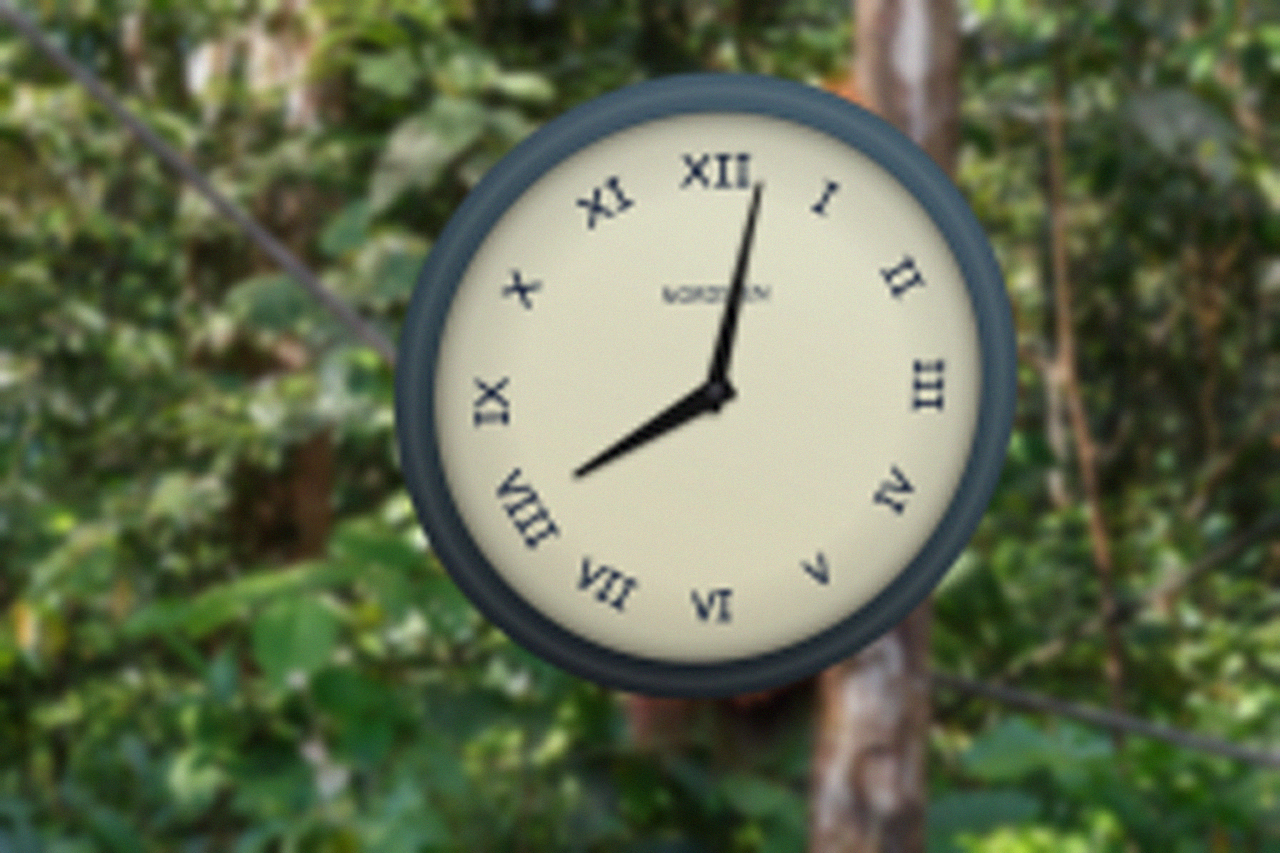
**8:02**
